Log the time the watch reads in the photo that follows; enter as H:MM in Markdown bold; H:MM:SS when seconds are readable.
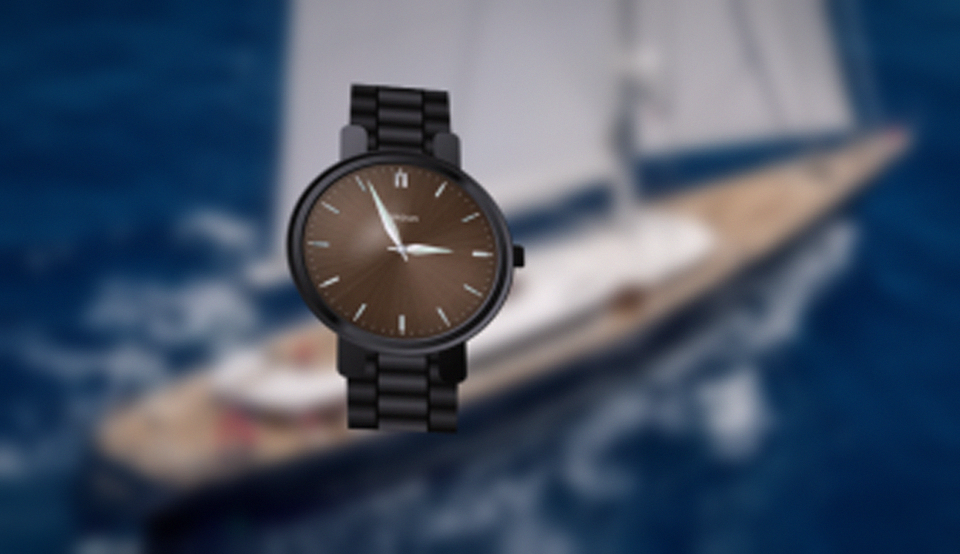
**2:56**
